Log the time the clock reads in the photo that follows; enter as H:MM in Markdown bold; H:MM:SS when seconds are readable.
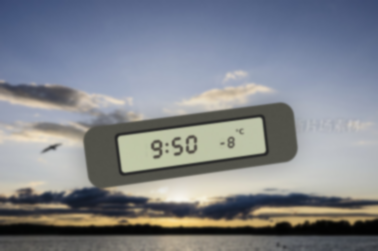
**9:50**
